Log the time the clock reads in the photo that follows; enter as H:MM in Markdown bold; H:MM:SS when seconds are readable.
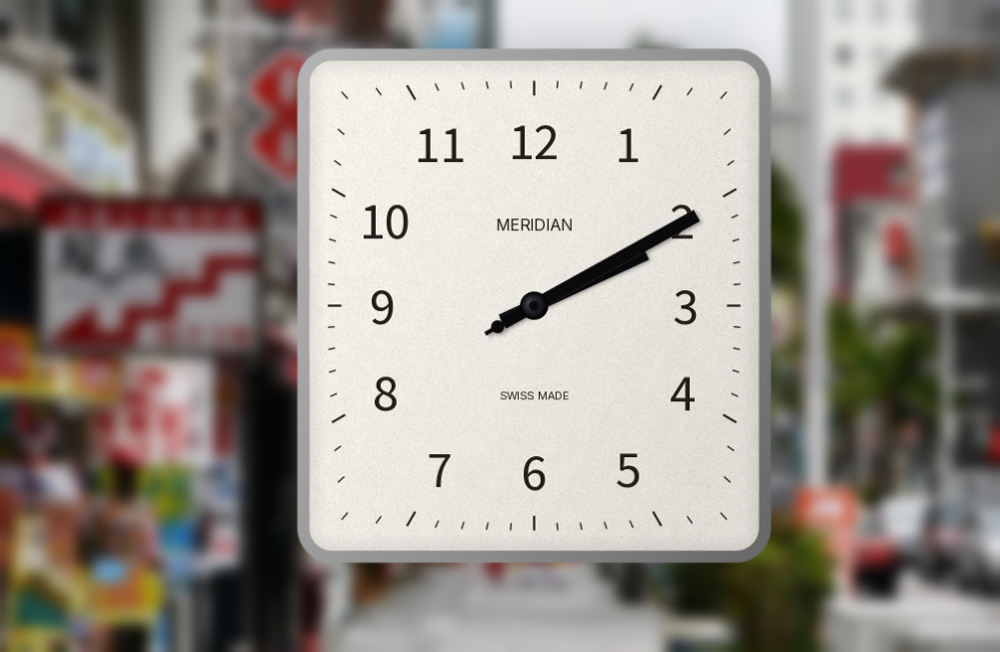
**2:10:10**
